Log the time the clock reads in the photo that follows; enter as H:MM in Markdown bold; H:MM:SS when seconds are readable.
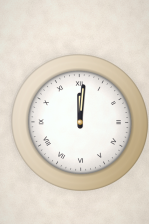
**12:01**
